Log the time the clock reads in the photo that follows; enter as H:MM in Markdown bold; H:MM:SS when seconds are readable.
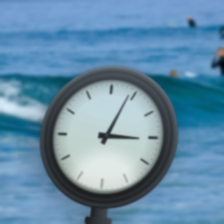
**3:04**
